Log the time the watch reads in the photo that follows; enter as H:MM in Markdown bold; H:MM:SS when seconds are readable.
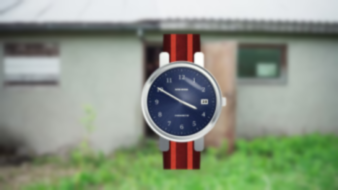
**3:50**
